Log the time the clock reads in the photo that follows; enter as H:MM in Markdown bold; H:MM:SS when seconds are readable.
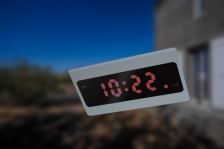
**10:22**
